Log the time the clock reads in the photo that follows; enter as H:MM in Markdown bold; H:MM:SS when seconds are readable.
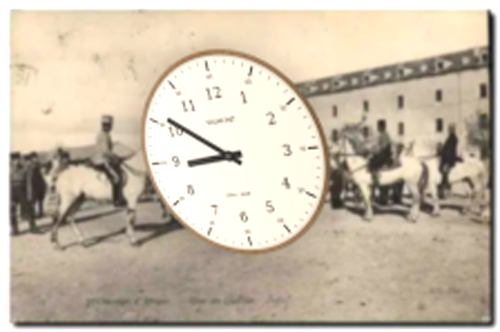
**8:51**
